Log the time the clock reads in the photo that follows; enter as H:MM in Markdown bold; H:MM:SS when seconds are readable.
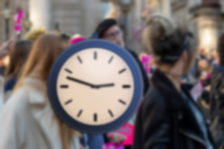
**2:48**
